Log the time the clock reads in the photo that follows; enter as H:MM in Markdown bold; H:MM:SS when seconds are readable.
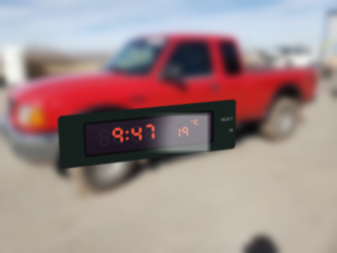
**9:47**
